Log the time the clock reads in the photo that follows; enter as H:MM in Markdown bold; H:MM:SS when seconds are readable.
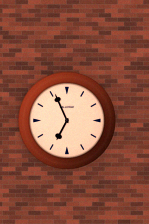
**6:56**
